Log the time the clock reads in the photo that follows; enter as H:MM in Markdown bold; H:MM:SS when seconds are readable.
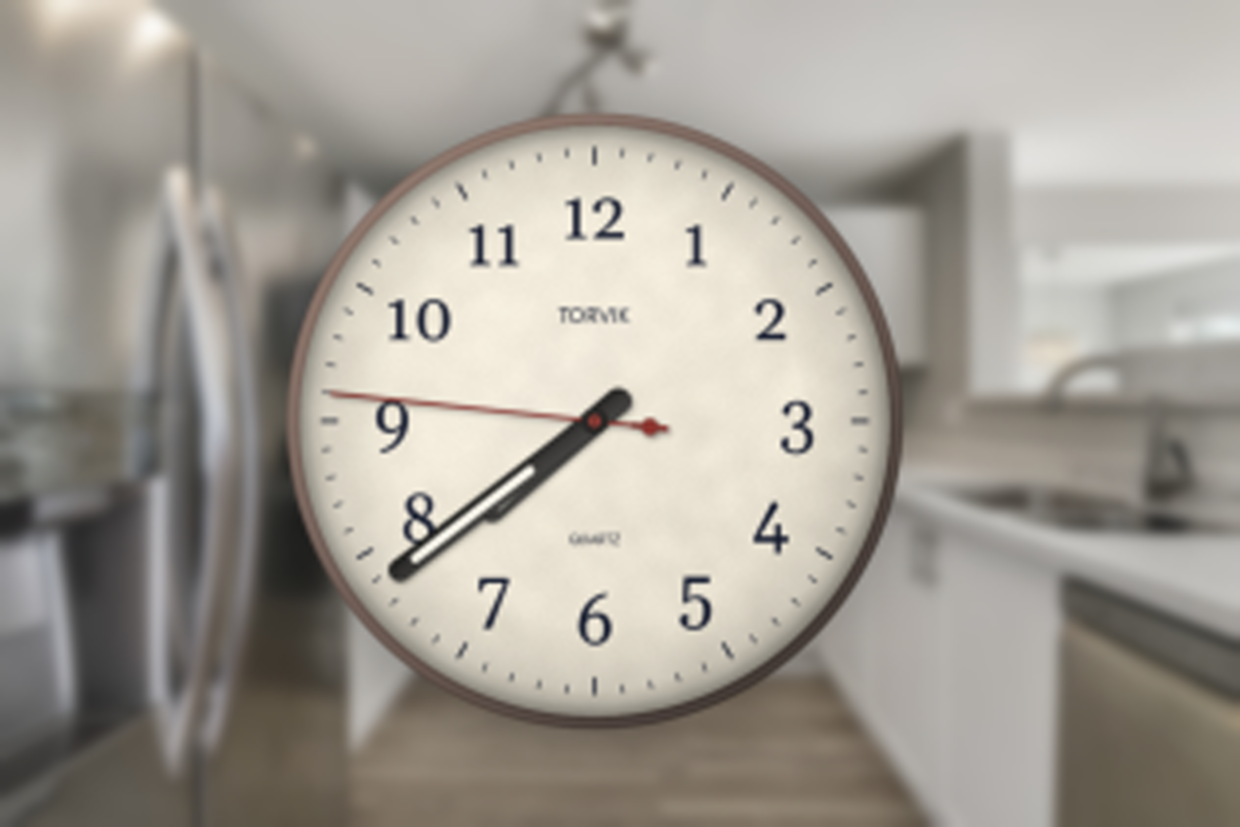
**7:38:46**
